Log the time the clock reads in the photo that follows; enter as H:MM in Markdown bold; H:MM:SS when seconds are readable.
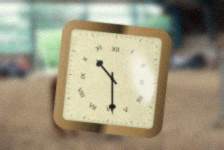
**10:29**
